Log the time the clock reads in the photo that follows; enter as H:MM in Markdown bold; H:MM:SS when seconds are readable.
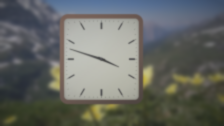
**3:48**
